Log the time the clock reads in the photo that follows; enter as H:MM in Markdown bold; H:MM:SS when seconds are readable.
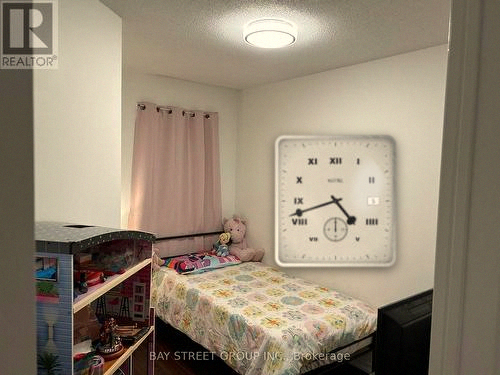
**4:42**
